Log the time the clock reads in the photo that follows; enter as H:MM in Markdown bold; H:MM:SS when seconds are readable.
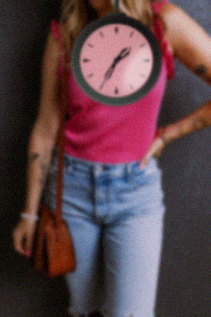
**1:35**
